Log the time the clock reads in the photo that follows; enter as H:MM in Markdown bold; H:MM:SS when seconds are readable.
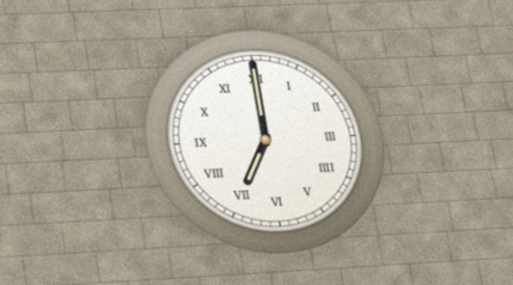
**7:00**
